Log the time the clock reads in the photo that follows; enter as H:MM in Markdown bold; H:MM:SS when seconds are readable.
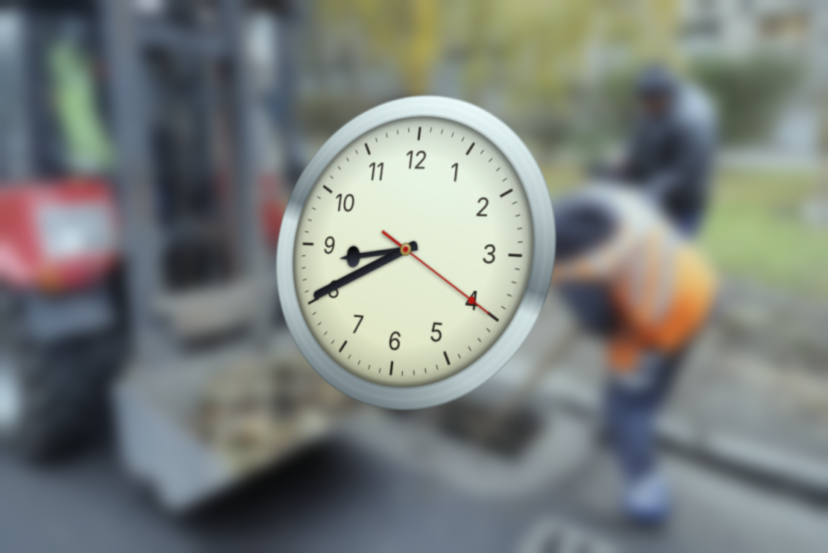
**8:40:20**
